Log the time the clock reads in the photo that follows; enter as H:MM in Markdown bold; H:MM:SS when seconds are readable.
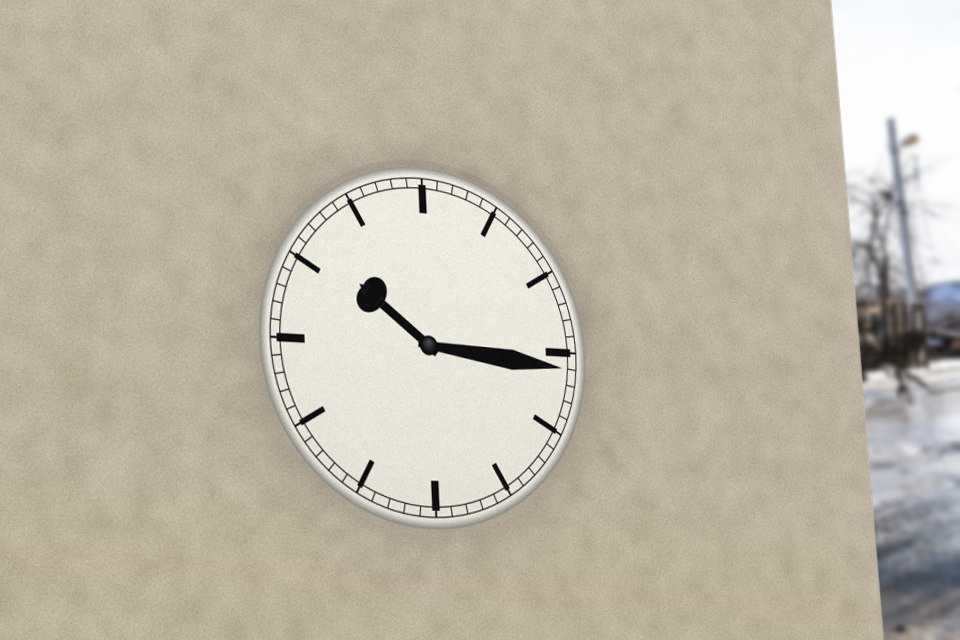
**10:16**
